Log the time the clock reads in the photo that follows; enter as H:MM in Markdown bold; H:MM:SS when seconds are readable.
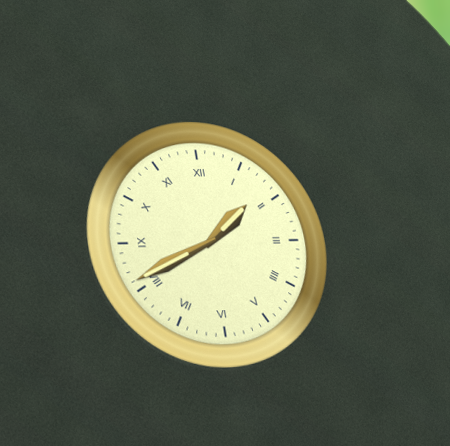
**1:41**
